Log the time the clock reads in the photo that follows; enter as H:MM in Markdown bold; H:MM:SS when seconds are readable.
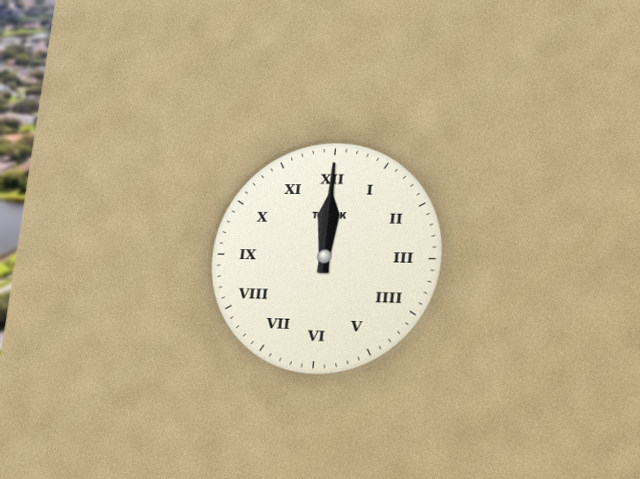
**12:00**
